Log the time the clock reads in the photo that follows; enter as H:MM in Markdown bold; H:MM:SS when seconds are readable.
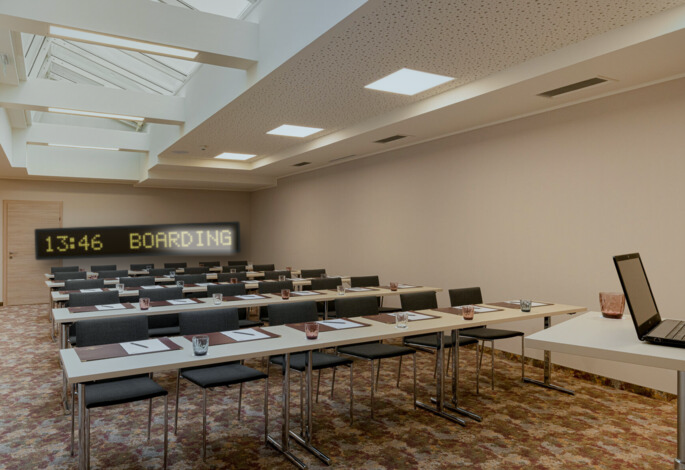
**13:46**
